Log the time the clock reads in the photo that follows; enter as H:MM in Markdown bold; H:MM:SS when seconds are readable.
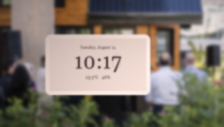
**10:17**
